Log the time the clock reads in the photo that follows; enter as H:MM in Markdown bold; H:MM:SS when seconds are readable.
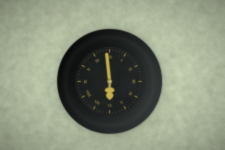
**5:59**
